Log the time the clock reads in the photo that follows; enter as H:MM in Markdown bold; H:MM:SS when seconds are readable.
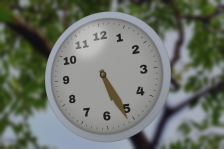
**5:26**
